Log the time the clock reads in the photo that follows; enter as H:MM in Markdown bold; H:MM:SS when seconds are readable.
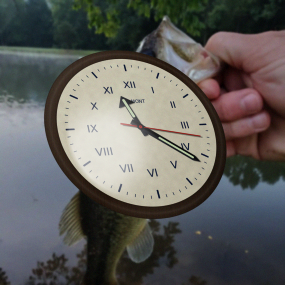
**11:21:17**
